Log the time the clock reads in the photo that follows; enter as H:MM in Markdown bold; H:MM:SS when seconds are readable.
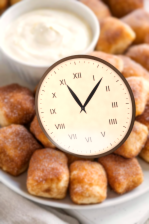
**11:07**
